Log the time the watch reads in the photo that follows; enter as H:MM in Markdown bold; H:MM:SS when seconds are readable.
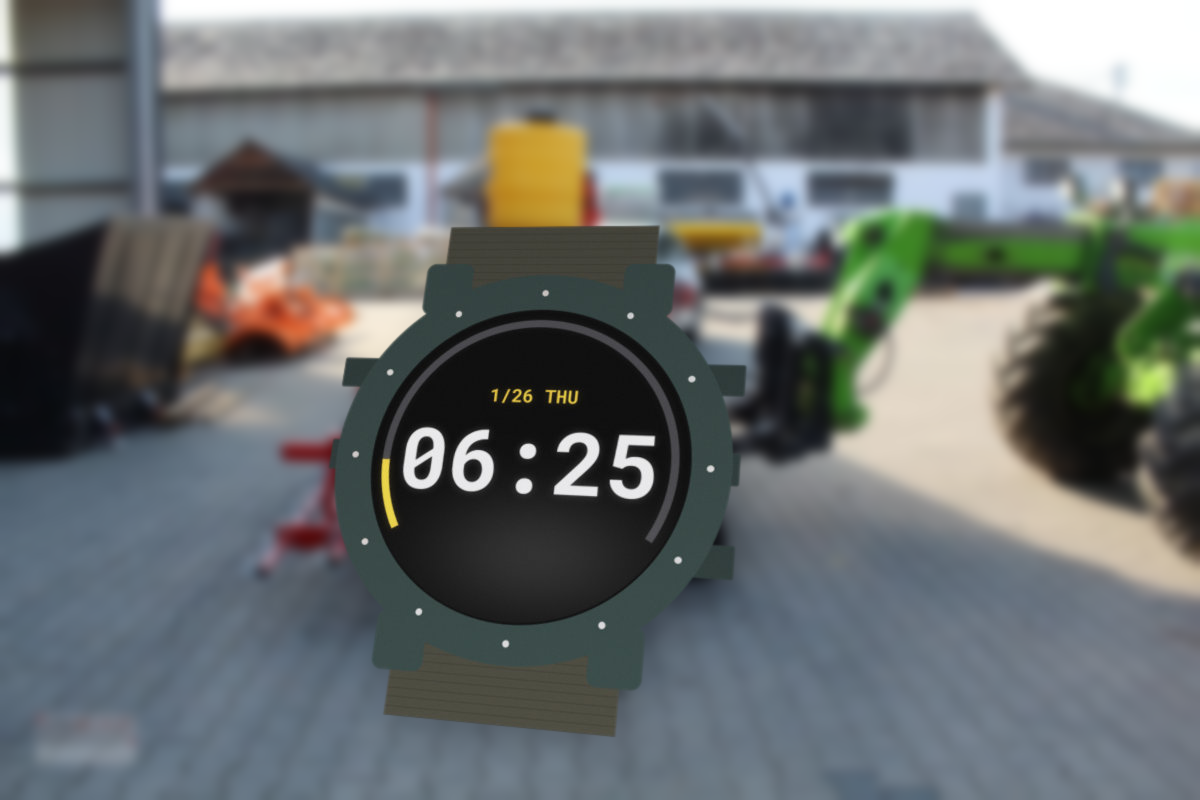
**6:25**
